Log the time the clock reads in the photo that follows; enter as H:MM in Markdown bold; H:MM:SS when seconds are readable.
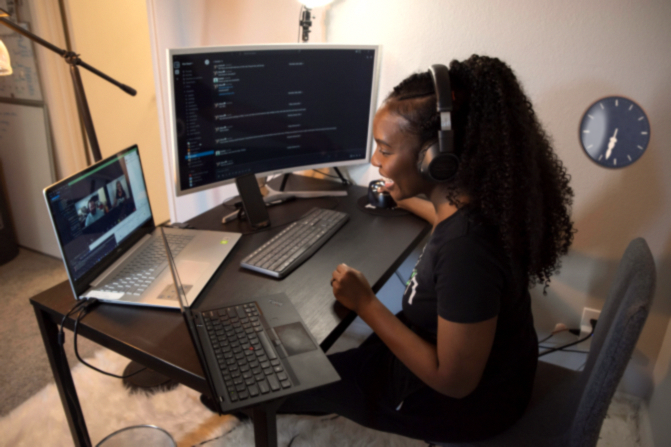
**6:33**
